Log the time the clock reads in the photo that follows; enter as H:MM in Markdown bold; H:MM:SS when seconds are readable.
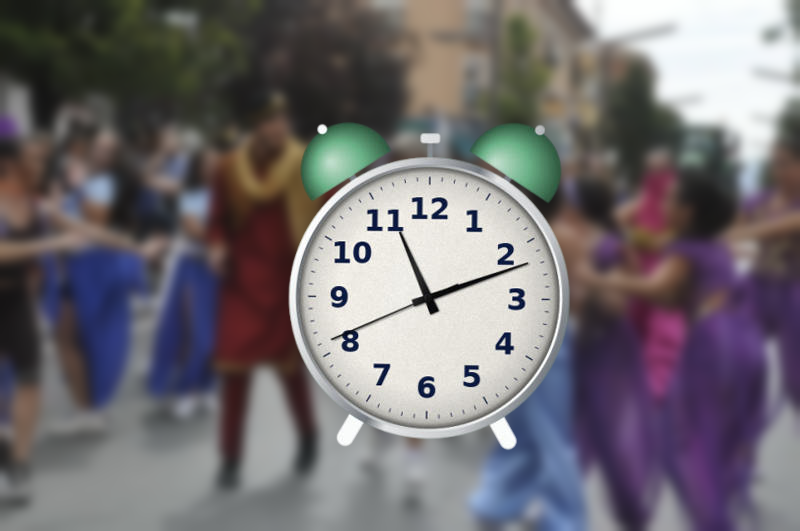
**11:11:41**
